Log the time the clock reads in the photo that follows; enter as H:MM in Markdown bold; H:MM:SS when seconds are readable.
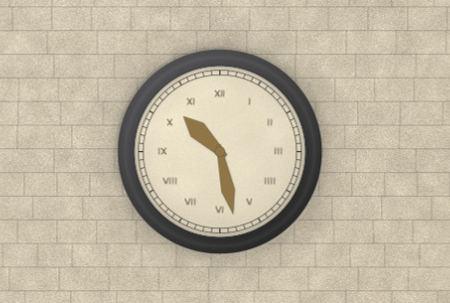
**10:28**
